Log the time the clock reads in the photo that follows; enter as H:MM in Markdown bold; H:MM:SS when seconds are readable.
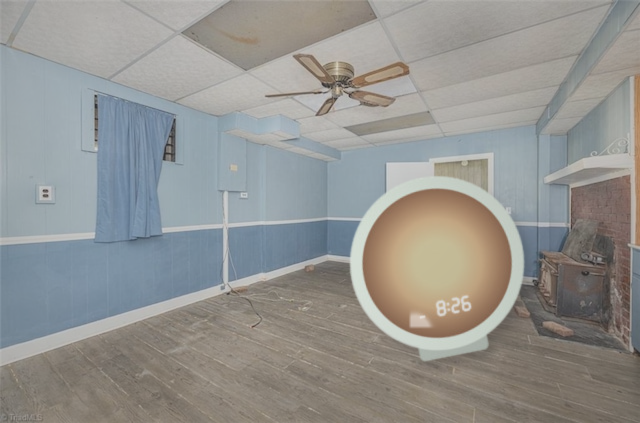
**8:26**
